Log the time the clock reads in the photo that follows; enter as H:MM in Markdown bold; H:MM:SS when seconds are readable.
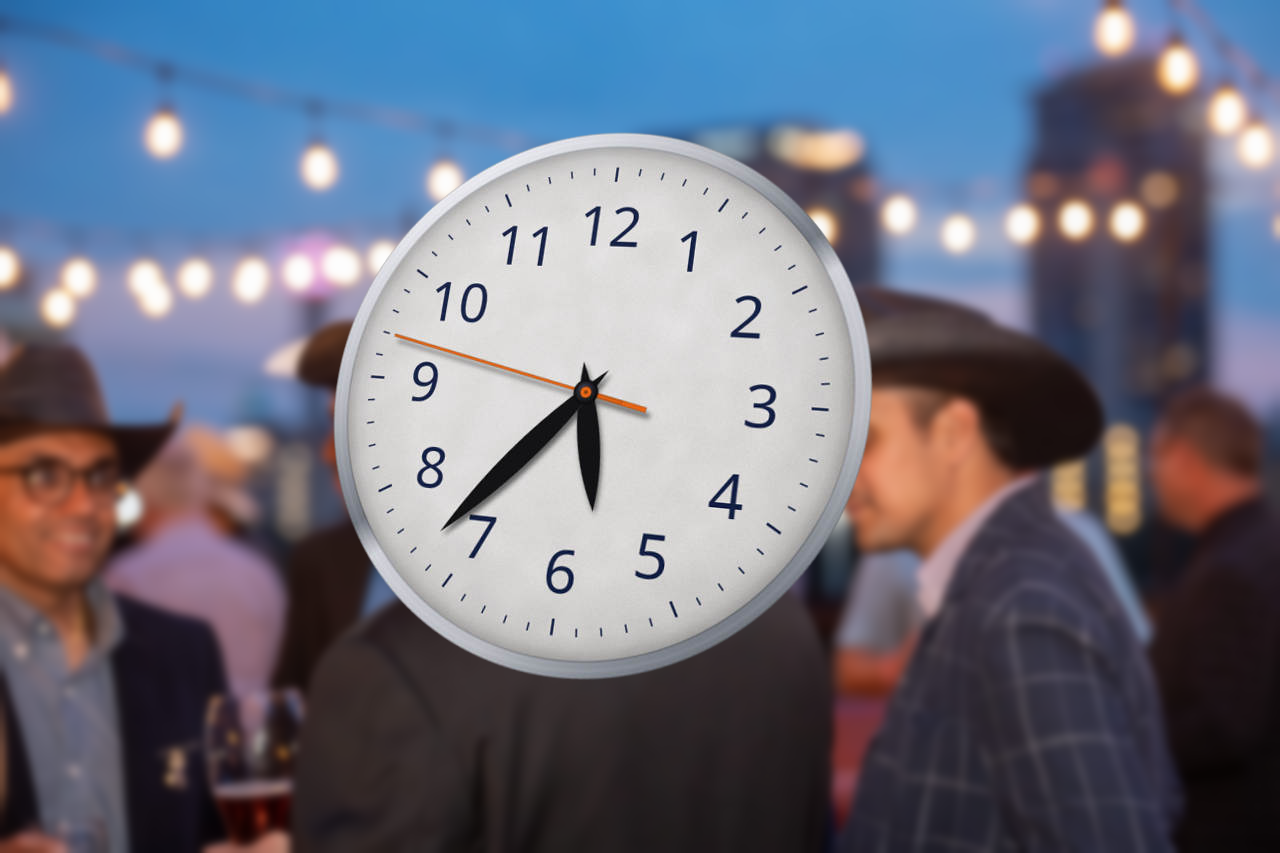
**5:36:47**
